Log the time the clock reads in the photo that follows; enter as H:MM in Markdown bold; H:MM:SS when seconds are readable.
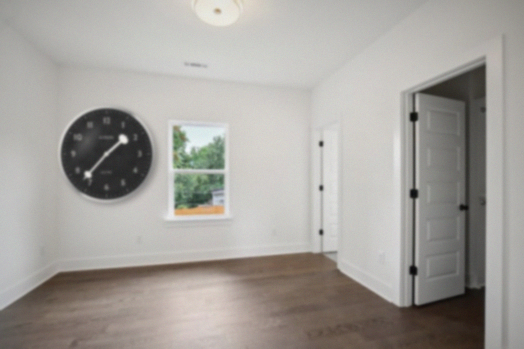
**1:37**
